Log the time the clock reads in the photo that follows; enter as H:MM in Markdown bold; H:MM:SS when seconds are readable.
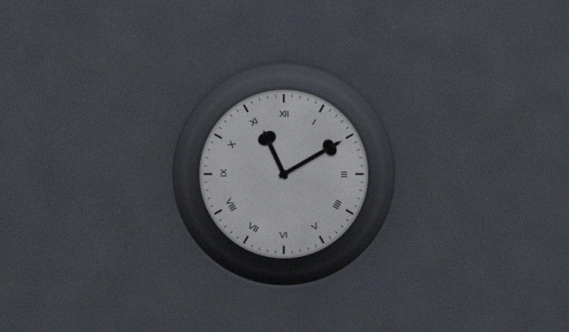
**11:10**
